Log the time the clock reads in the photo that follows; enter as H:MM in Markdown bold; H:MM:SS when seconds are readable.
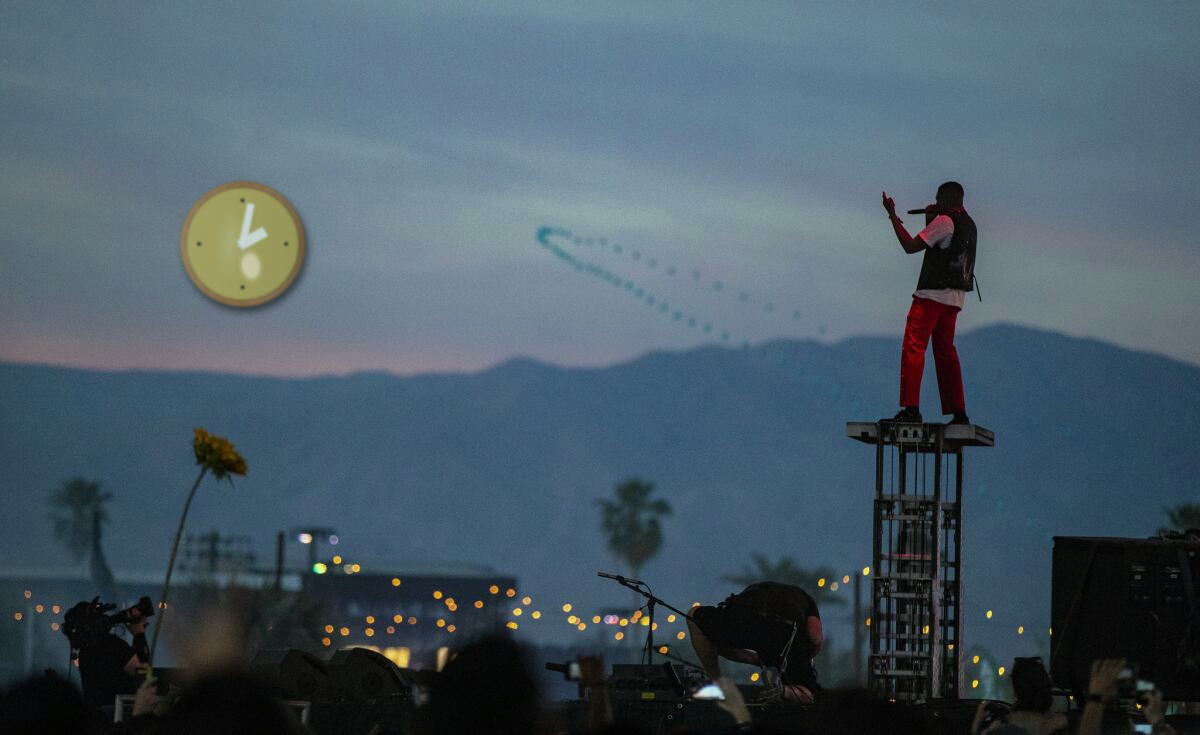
**2:02**
